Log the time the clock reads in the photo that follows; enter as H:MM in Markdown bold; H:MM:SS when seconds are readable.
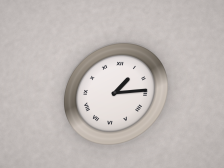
**1:14**
